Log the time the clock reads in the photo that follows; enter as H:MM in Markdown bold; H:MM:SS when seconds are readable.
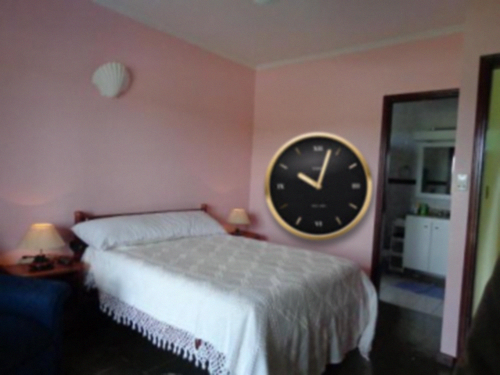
**10:03**
